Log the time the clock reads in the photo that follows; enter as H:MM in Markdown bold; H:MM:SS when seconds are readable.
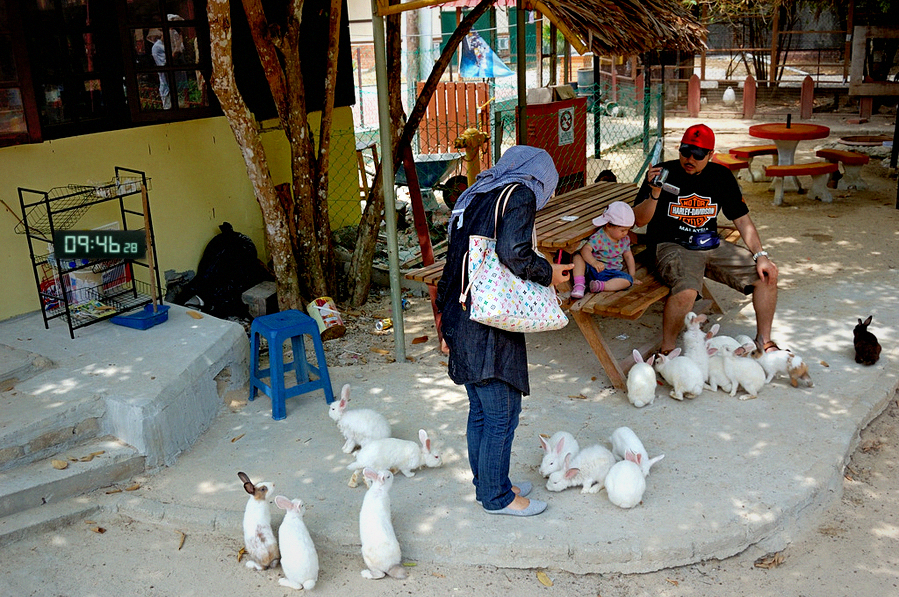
**9:46:28**
